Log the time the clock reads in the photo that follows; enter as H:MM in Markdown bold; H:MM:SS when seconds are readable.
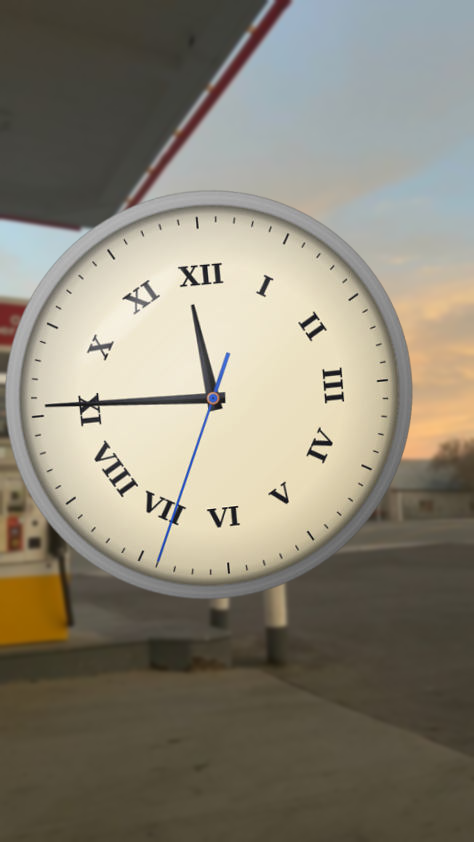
**11:45:34**
